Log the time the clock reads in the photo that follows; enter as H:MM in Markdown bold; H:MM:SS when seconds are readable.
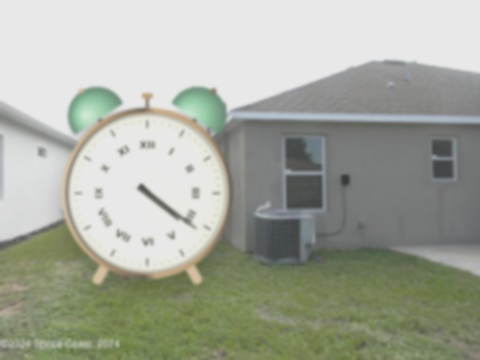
**4:21**
